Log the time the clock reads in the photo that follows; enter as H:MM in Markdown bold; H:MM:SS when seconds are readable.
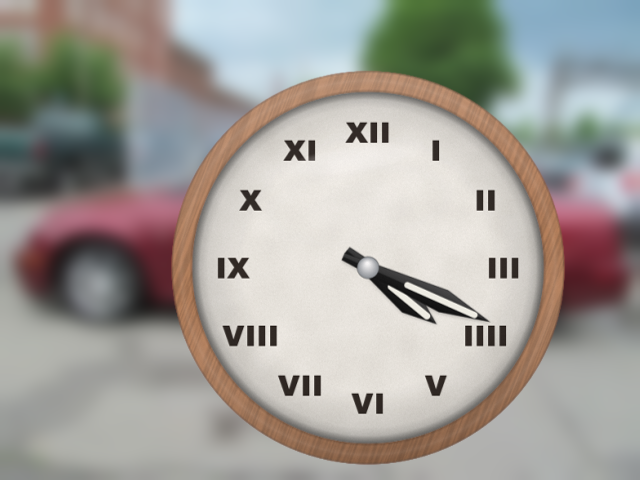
**4:19**
